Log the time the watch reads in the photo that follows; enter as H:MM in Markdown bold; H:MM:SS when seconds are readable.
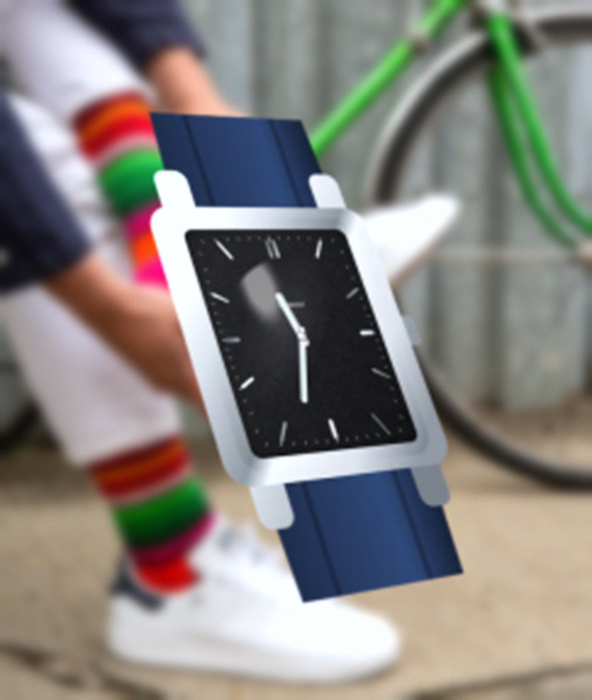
**11:33**
